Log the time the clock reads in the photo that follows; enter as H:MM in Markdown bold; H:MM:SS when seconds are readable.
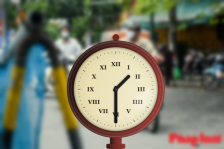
**1:30**
